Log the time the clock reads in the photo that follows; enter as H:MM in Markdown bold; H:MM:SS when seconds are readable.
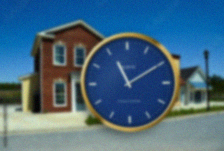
**11:10**
